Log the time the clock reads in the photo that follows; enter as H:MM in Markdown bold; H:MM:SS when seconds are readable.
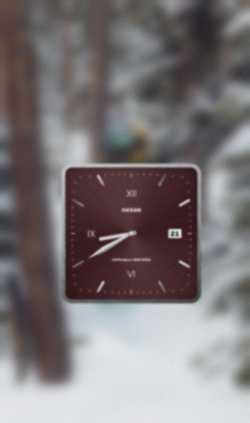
**8:40**
